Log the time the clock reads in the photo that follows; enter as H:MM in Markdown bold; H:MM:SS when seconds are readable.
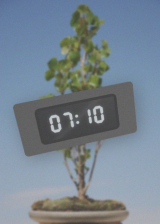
**7:10**
